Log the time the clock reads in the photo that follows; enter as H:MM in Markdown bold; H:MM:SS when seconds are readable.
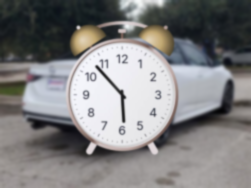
**5:53**
